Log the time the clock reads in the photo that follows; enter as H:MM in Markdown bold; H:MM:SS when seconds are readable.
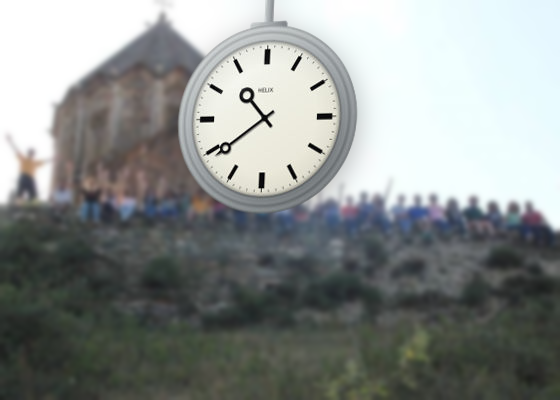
**10:39**
